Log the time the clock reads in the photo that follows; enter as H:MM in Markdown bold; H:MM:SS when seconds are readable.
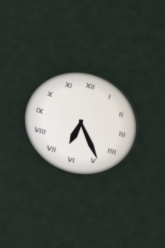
**6:24**
